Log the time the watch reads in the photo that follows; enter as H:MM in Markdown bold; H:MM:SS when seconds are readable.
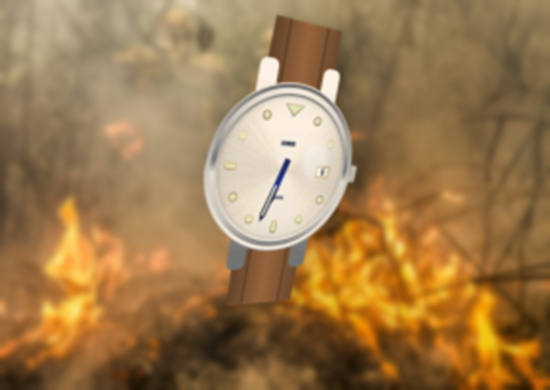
**6:33**
